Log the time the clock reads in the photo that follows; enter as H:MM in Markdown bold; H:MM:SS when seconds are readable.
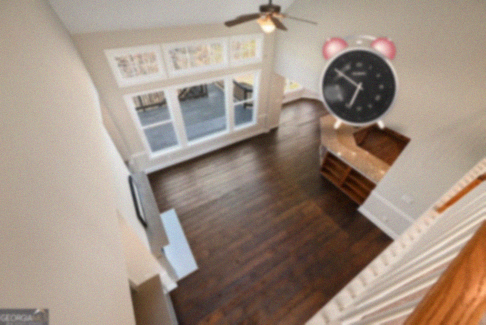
**6:51**
